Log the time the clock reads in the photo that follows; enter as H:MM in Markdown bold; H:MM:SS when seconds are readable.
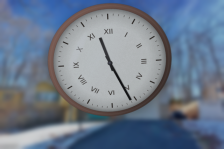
**11:26**
